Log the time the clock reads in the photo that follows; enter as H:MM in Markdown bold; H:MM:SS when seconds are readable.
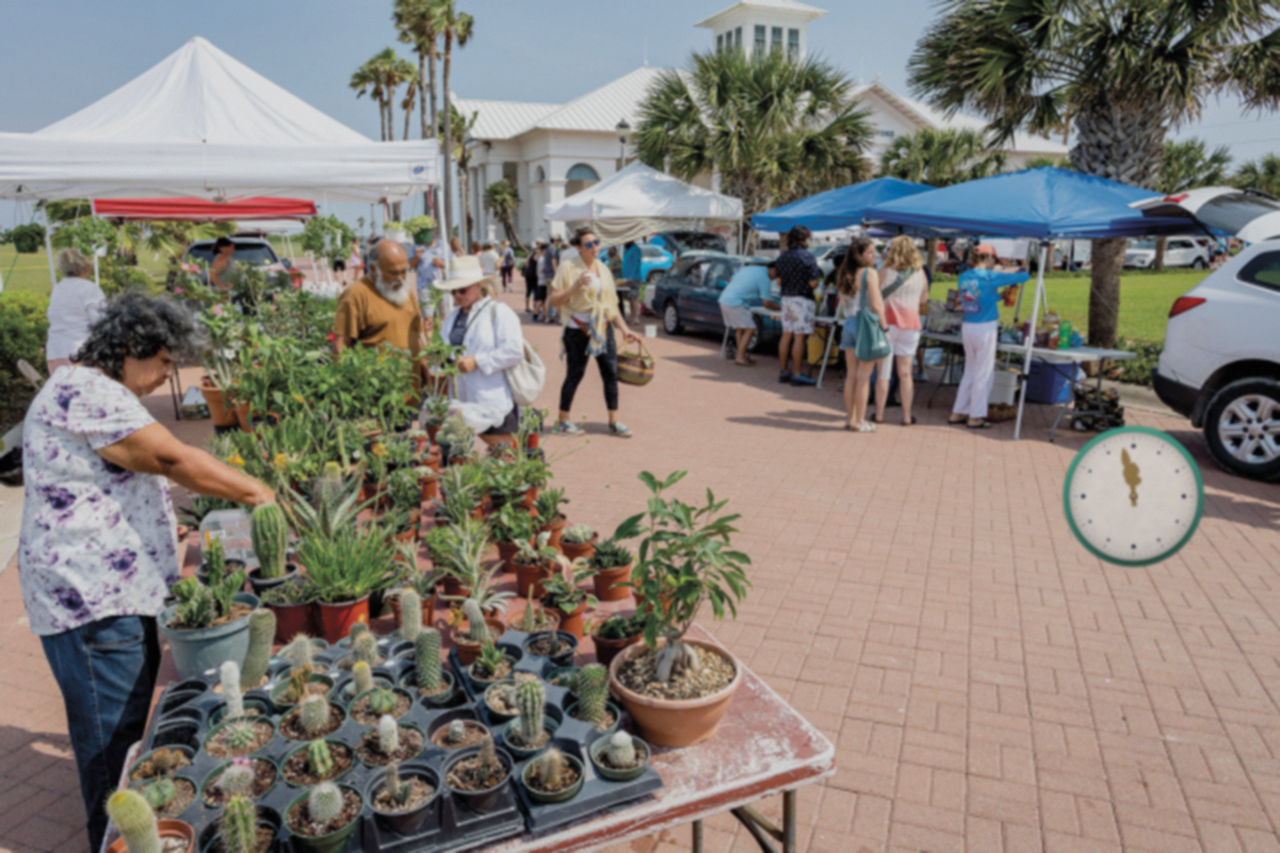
**11:58**
